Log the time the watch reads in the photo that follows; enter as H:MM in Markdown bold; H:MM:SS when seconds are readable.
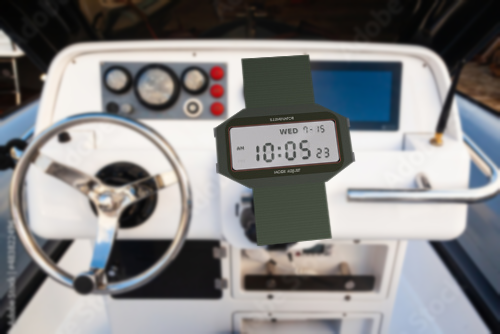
**10:05:23**
